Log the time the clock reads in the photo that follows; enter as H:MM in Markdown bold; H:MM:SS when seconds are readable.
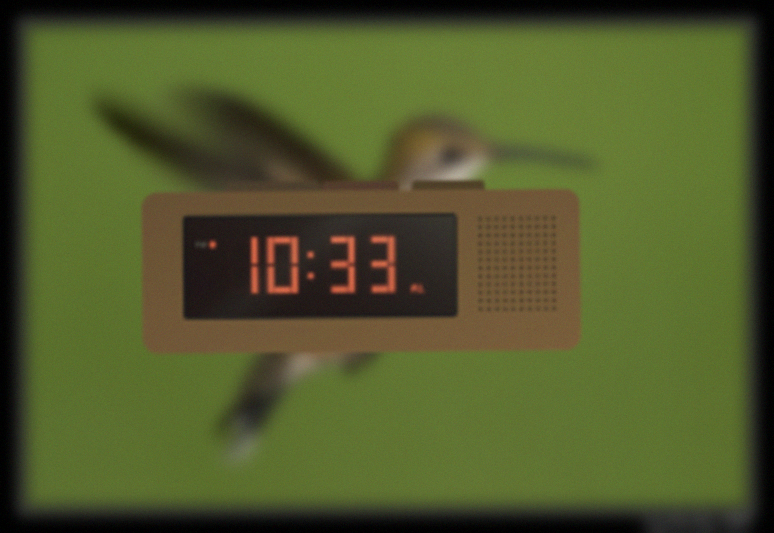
**10:33**
